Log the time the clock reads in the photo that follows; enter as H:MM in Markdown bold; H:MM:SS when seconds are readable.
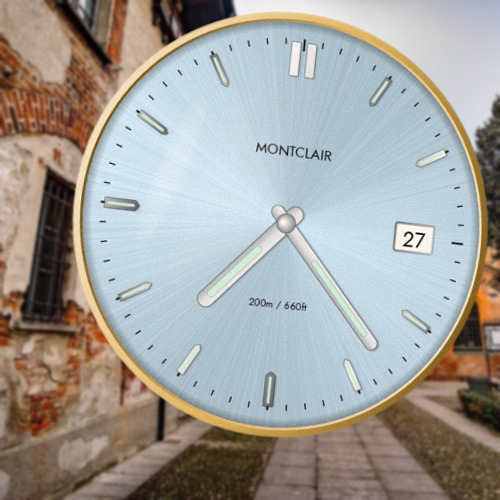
**7:23**
